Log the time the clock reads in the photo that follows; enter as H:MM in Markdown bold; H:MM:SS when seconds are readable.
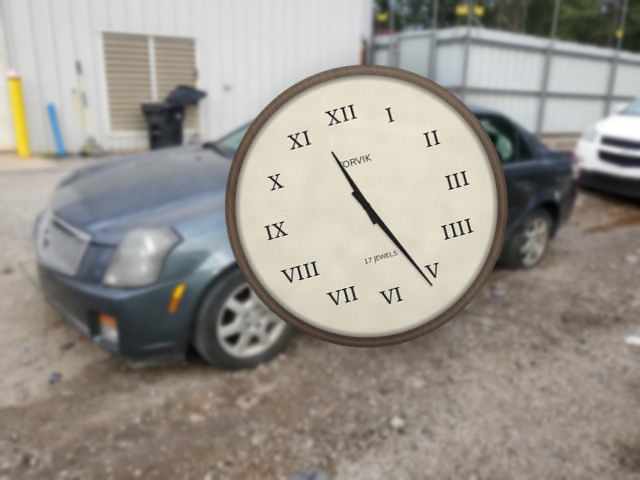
**11:26**
